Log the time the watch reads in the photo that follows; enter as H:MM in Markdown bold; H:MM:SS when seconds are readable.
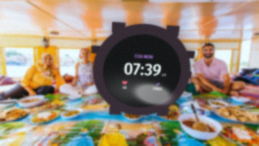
**7:39**
